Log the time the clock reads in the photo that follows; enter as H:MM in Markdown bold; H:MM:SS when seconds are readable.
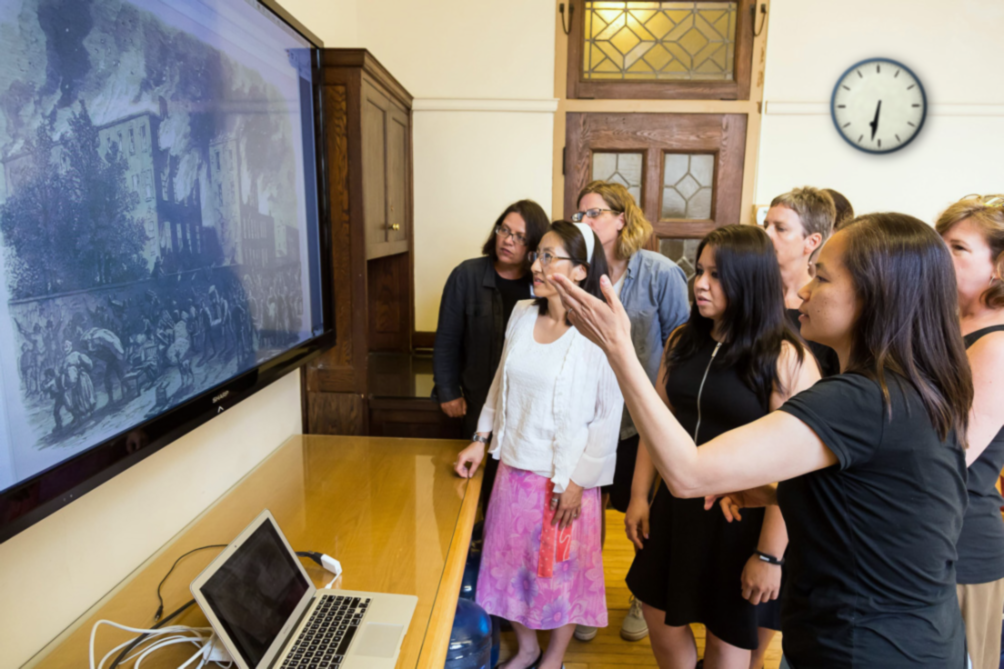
**6:32**
